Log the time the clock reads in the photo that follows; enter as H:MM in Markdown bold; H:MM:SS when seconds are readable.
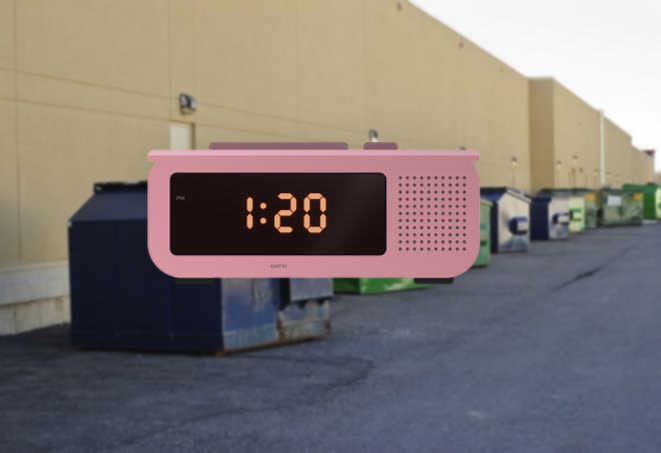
**1:20**
